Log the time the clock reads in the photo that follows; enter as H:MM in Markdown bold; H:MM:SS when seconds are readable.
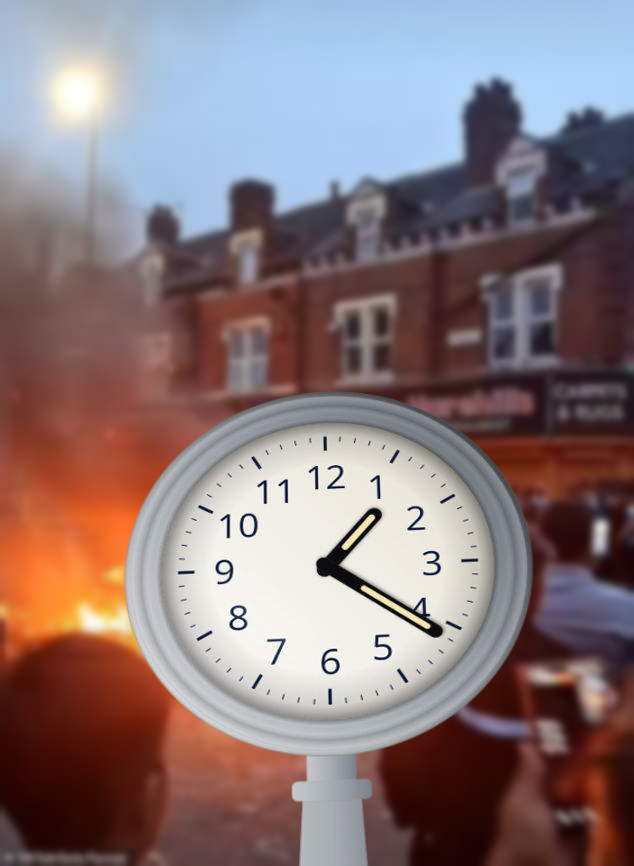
**1:21**
